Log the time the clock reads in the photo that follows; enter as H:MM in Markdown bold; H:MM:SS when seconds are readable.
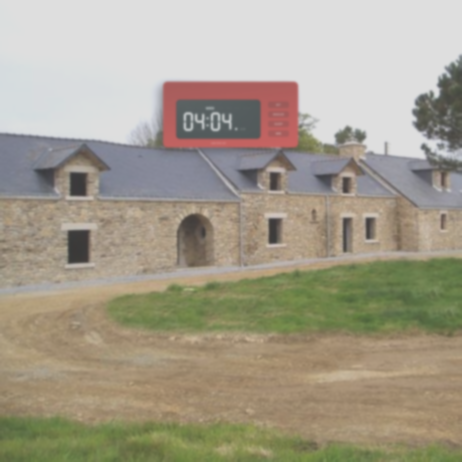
**4:04**
